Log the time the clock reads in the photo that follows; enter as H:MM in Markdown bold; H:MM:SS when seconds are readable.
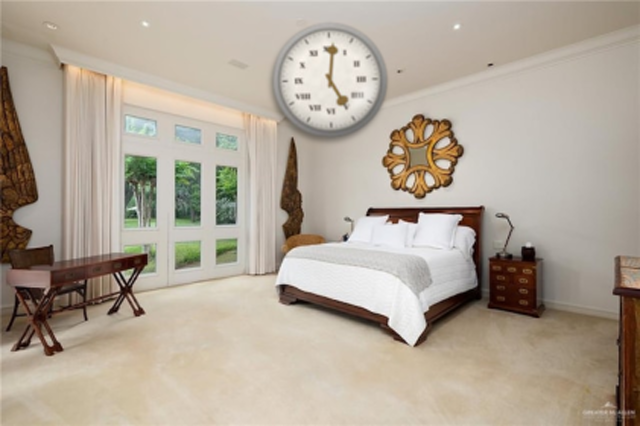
**5:01**
